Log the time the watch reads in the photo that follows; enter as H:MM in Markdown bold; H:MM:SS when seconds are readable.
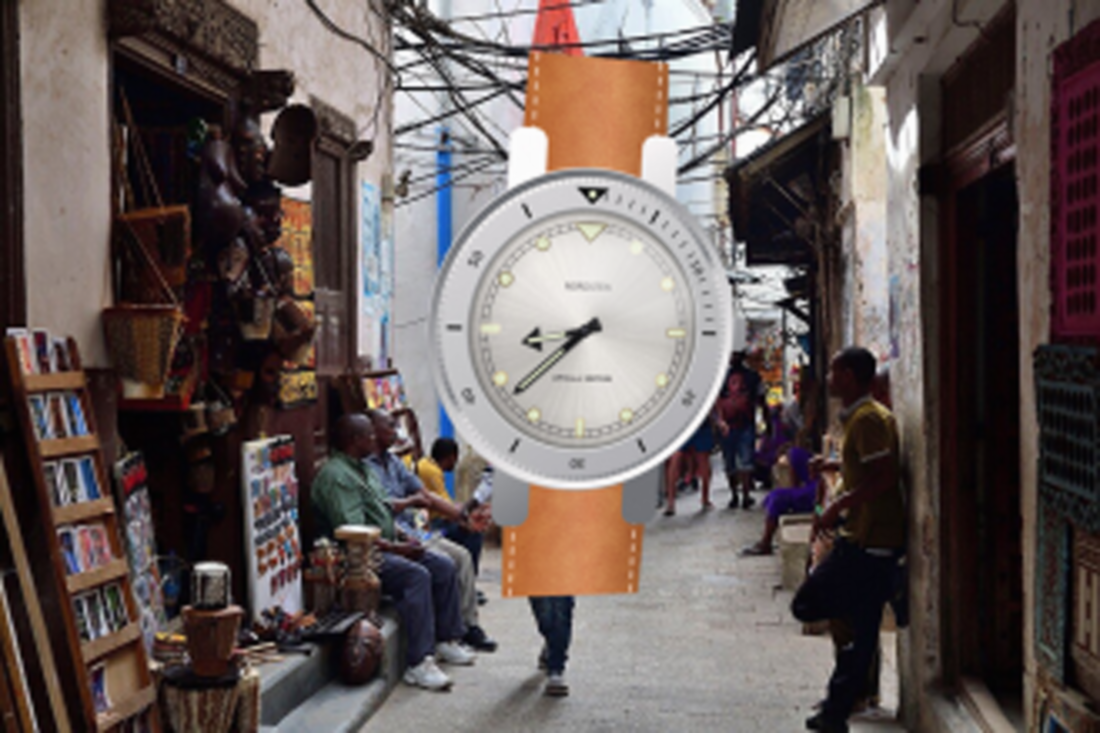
**8:38**
